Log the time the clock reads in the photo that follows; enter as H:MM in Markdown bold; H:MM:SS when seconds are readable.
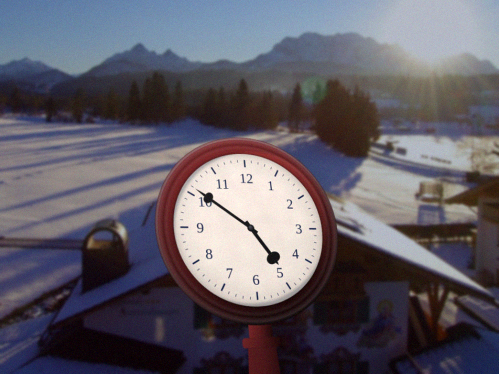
**4:51**
